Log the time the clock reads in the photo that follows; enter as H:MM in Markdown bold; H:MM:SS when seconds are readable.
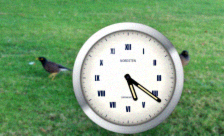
**5:21**
